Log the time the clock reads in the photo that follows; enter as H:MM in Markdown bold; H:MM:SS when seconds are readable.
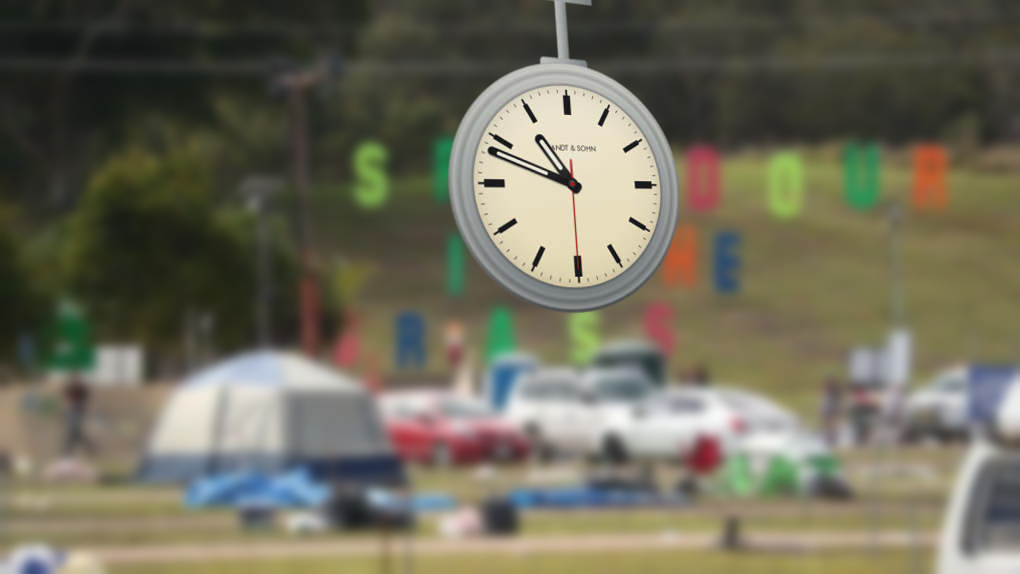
**10:48:30**
